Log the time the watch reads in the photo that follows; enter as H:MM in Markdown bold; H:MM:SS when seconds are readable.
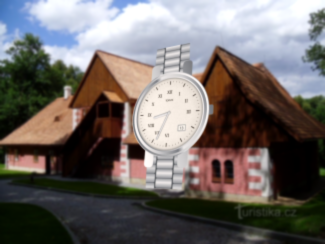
**8:34**
